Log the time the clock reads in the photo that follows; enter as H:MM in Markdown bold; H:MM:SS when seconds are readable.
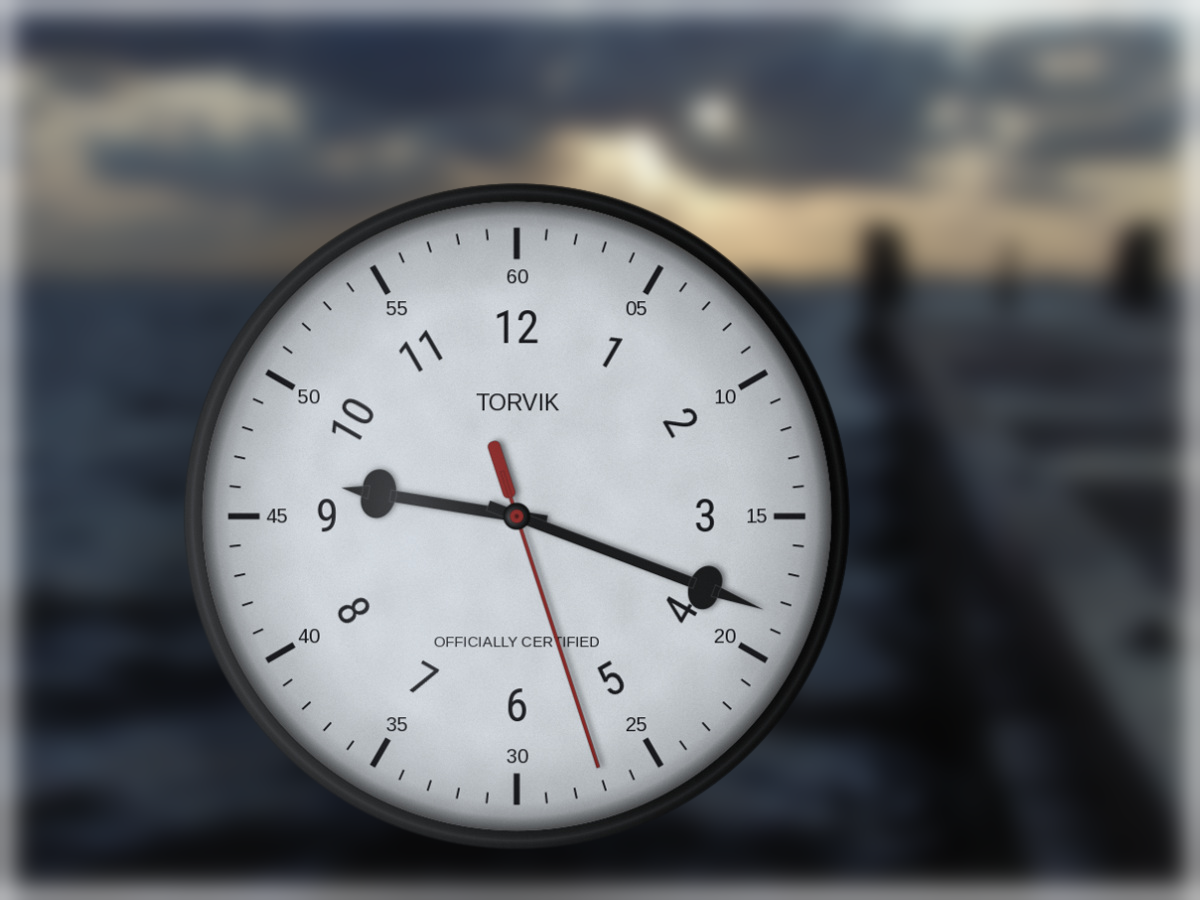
**9:18:27**
